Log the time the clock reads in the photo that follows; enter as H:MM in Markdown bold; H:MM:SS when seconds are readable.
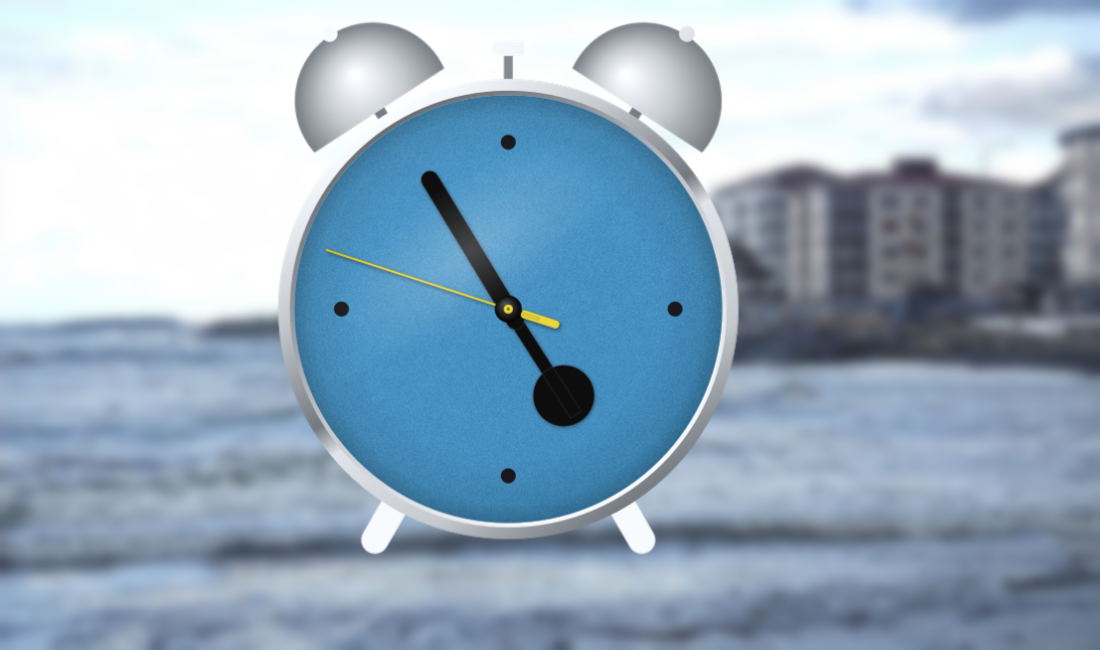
**4:54:48**
